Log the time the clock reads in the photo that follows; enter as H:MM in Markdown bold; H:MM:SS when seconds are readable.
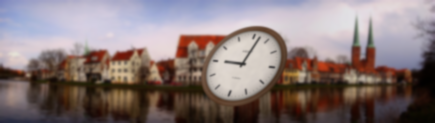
**9:02**
